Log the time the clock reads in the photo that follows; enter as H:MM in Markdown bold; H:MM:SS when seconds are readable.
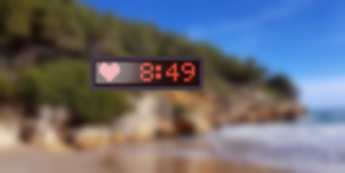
**8:49**
